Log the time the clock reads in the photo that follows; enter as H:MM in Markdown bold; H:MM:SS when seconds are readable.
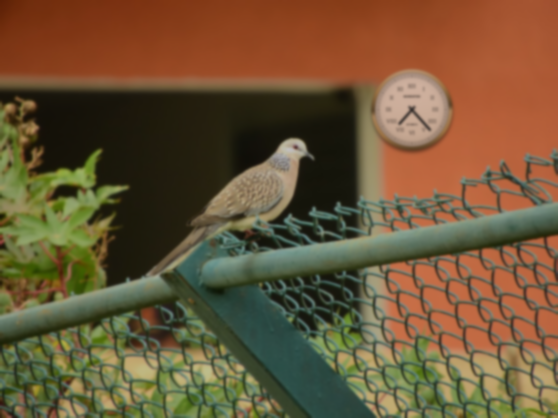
**7:23**
